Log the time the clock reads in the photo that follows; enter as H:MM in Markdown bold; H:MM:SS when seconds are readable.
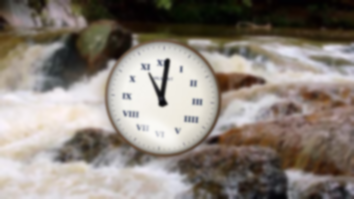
**11:01**
